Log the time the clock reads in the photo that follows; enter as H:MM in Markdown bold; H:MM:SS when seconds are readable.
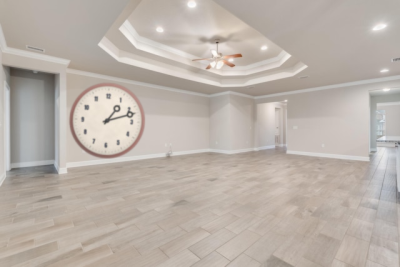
**1:12**
